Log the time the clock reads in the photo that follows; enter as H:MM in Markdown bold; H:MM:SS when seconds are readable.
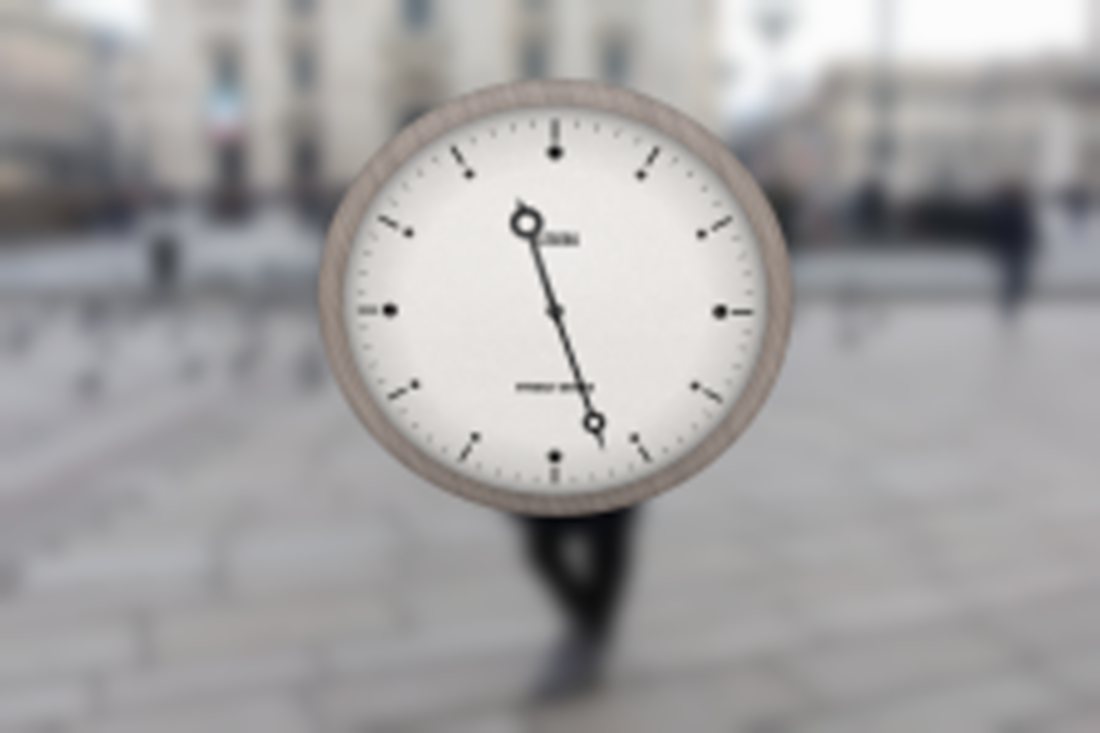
**11:27**
